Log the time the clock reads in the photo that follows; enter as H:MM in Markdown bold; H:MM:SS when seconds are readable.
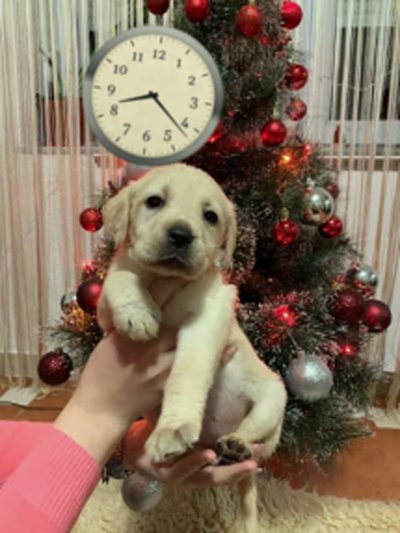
**8:22**
